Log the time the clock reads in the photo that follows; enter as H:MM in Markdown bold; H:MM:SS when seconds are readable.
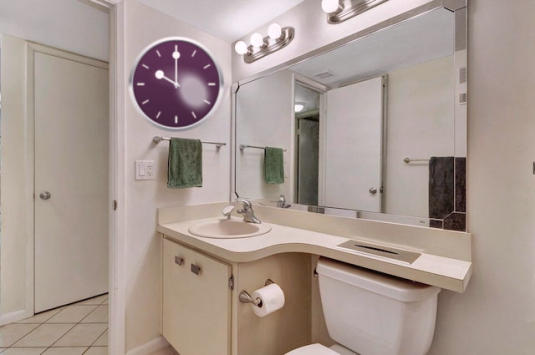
**10:00**
